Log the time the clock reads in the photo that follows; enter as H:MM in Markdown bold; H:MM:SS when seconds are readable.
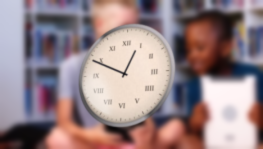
**12:49**
